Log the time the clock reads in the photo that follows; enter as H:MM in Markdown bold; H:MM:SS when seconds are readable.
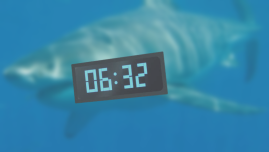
**6:32**
